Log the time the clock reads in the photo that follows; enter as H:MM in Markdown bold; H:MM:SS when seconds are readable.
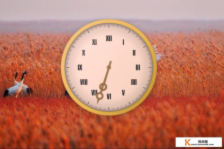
**6:33**
